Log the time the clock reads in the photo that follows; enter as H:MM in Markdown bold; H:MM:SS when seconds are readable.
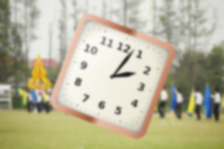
**2:03**
